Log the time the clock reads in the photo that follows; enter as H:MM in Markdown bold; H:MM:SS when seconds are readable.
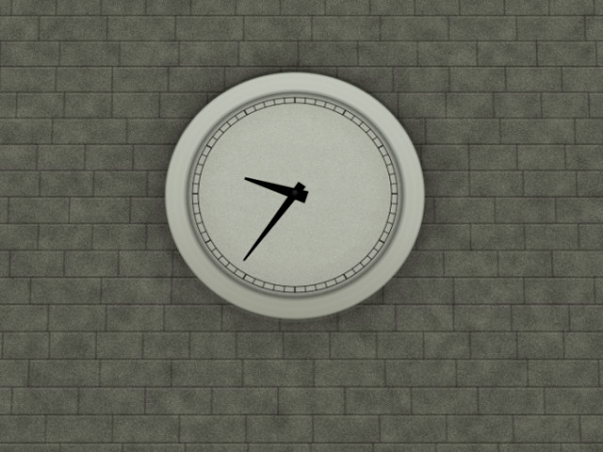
**9:36**
